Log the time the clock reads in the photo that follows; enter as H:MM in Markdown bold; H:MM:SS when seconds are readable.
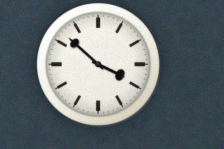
**3:52**
